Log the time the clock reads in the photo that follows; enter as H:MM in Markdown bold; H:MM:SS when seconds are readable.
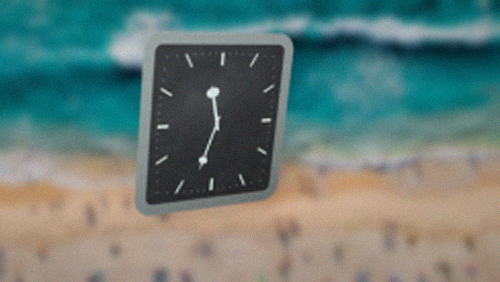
**11:33**
